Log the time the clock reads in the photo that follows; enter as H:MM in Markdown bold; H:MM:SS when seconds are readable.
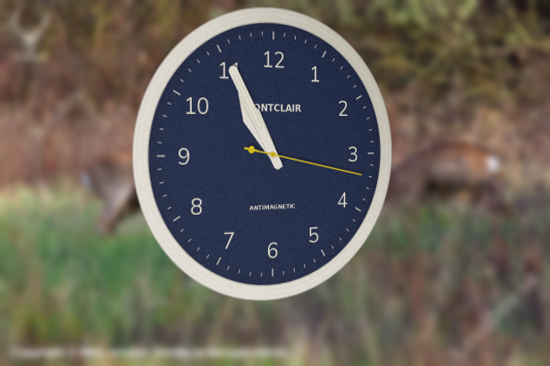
**10:55:17**
